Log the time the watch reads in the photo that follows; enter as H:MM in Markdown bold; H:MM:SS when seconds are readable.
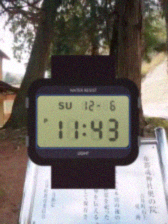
**11:43**
